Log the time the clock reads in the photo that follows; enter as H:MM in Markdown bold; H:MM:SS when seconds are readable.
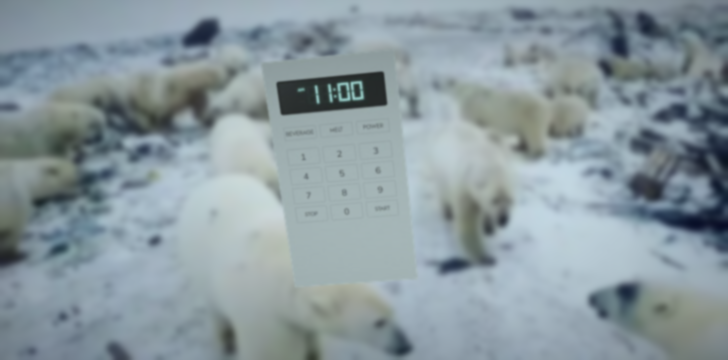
**11:00**
